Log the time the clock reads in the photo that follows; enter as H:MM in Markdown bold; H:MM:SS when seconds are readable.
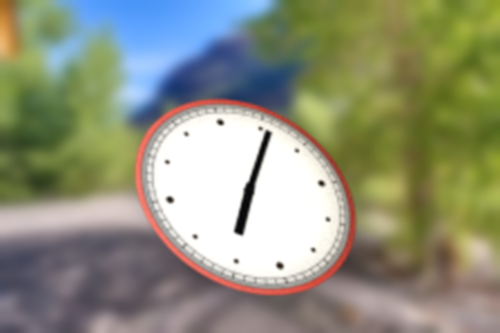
**7:06**
